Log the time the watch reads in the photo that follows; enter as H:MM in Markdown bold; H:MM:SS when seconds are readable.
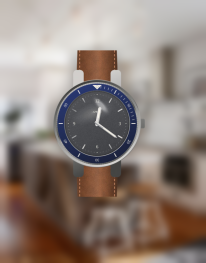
**12:21**
